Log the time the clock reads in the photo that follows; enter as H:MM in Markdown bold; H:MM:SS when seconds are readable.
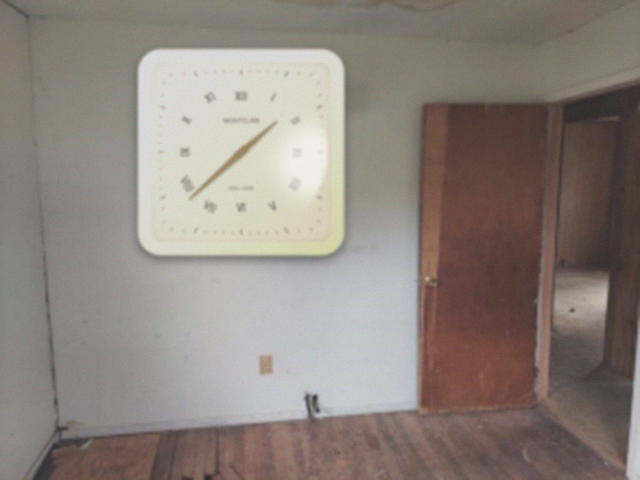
**1:38**
